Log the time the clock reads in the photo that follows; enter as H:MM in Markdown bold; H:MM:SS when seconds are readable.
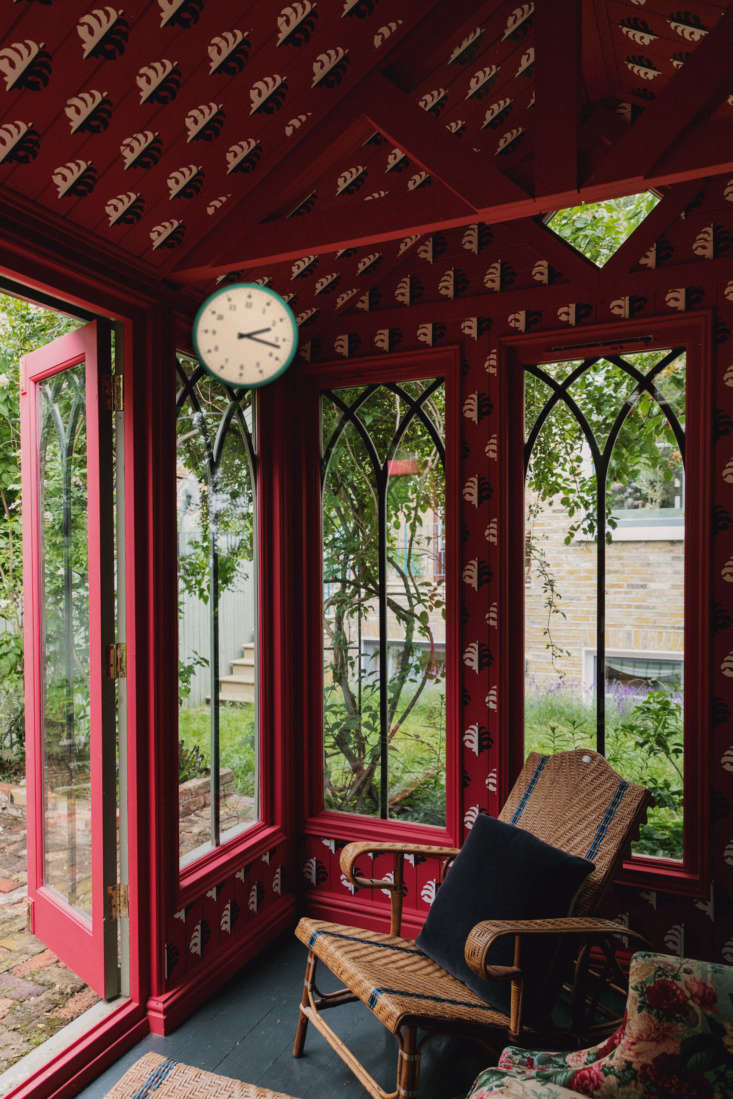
**2:17**
